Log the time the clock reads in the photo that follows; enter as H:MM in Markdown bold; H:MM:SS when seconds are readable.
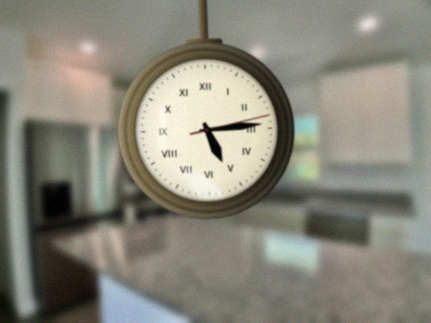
**5:14:13**
